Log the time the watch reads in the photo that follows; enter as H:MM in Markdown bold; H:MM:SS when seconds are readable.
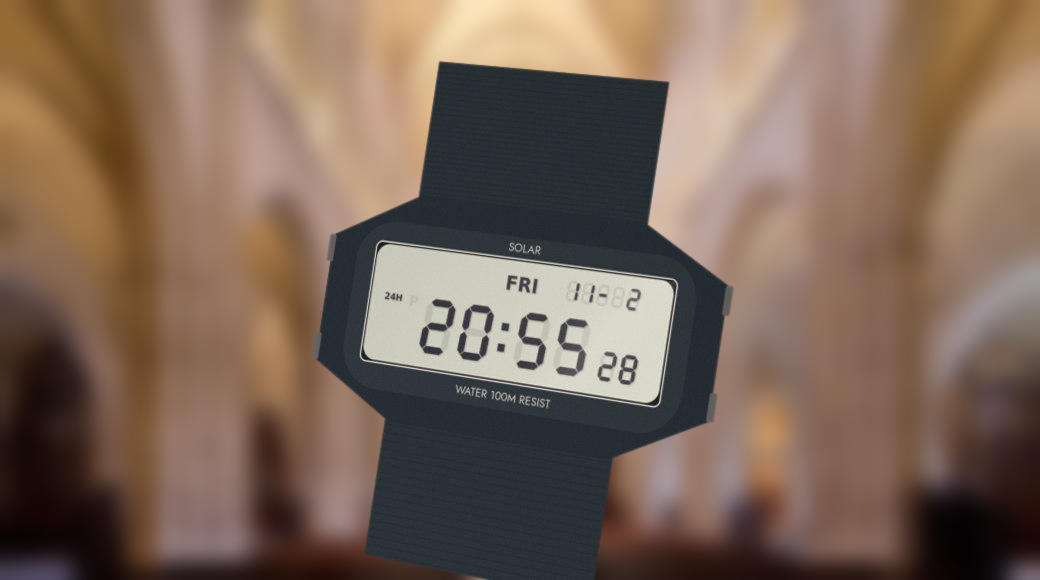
**20:55:28**
